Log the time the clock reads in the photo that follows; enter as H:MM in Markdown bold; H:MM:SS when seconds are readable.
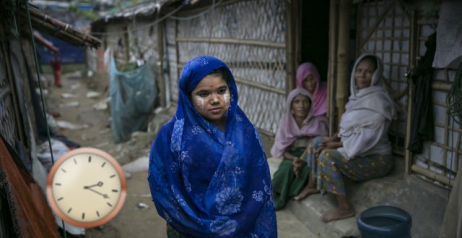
**2:18**
